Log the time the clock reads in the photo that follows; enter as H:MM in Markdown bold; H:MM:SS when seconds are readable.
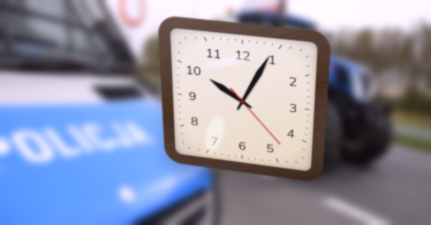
**10:04:23**
